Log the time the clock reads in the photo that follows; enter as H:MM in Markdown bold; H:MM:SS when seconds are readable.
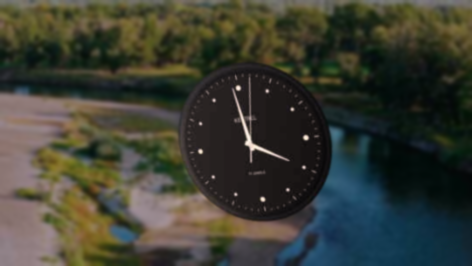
**3:59:02**
